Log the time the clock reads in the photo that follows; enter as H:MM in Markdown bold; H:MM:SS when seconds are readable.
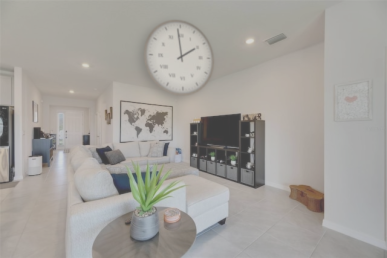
**1:59**
